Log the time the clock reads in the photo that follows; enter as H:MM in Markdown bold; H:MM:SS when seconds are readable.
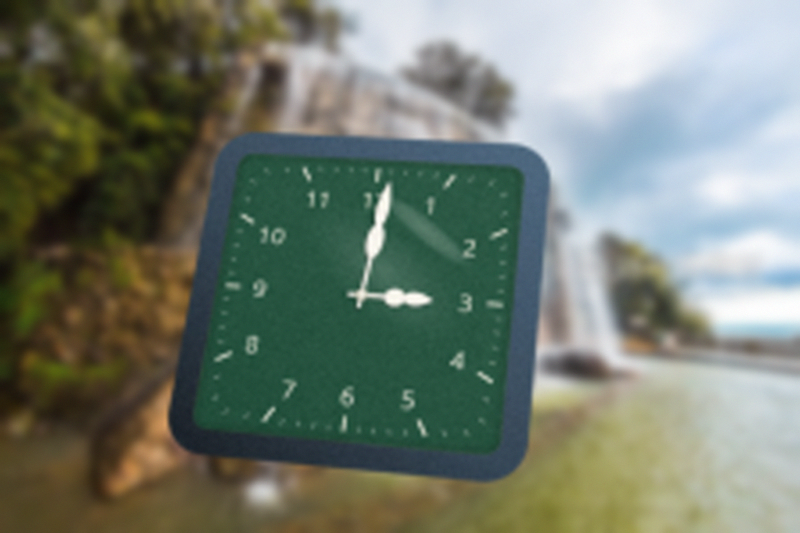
**3:01**
